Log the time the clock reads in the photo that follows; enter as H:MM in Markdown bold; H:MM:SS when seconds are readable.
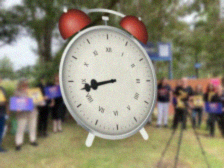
**8:43**
